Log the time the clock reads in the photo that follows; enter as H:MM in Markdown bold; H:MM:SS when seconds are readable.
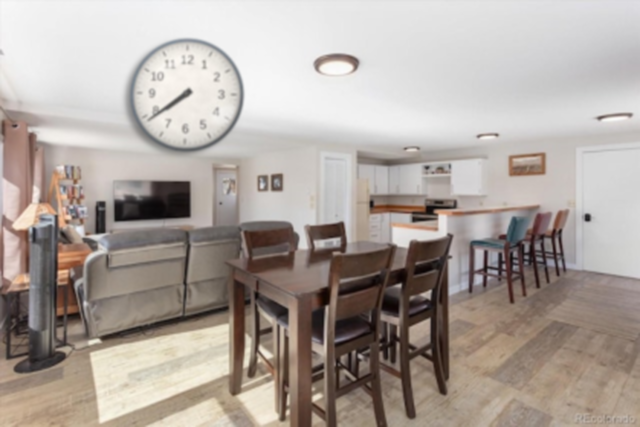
**7:39**
